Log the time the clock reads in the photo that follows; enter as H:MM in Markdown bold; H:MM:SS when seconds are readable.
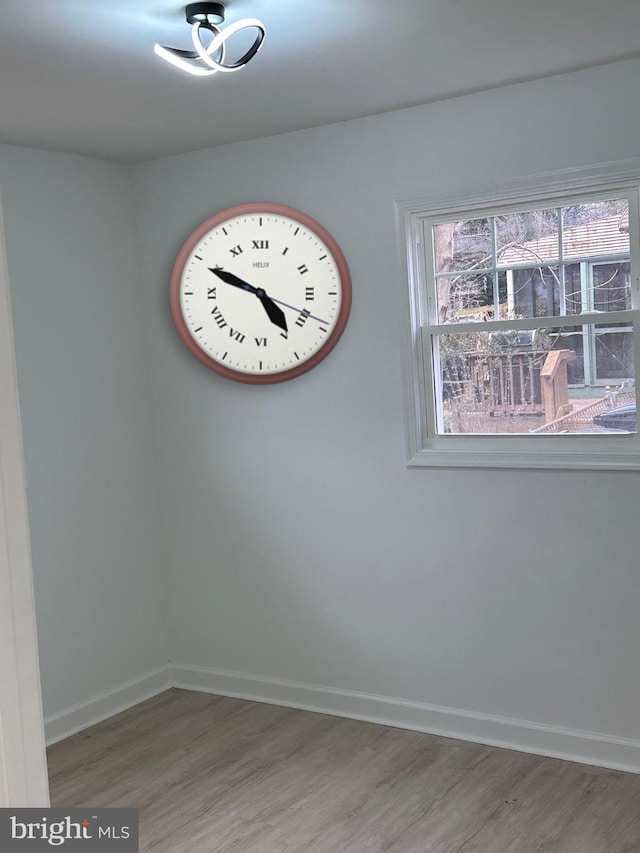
**4:49:19**
